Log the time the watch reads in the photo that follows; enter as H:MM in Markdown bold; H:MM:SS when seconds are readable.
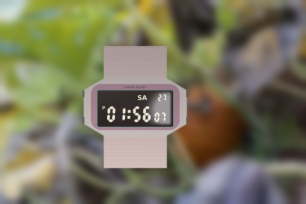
**1:56:07**
